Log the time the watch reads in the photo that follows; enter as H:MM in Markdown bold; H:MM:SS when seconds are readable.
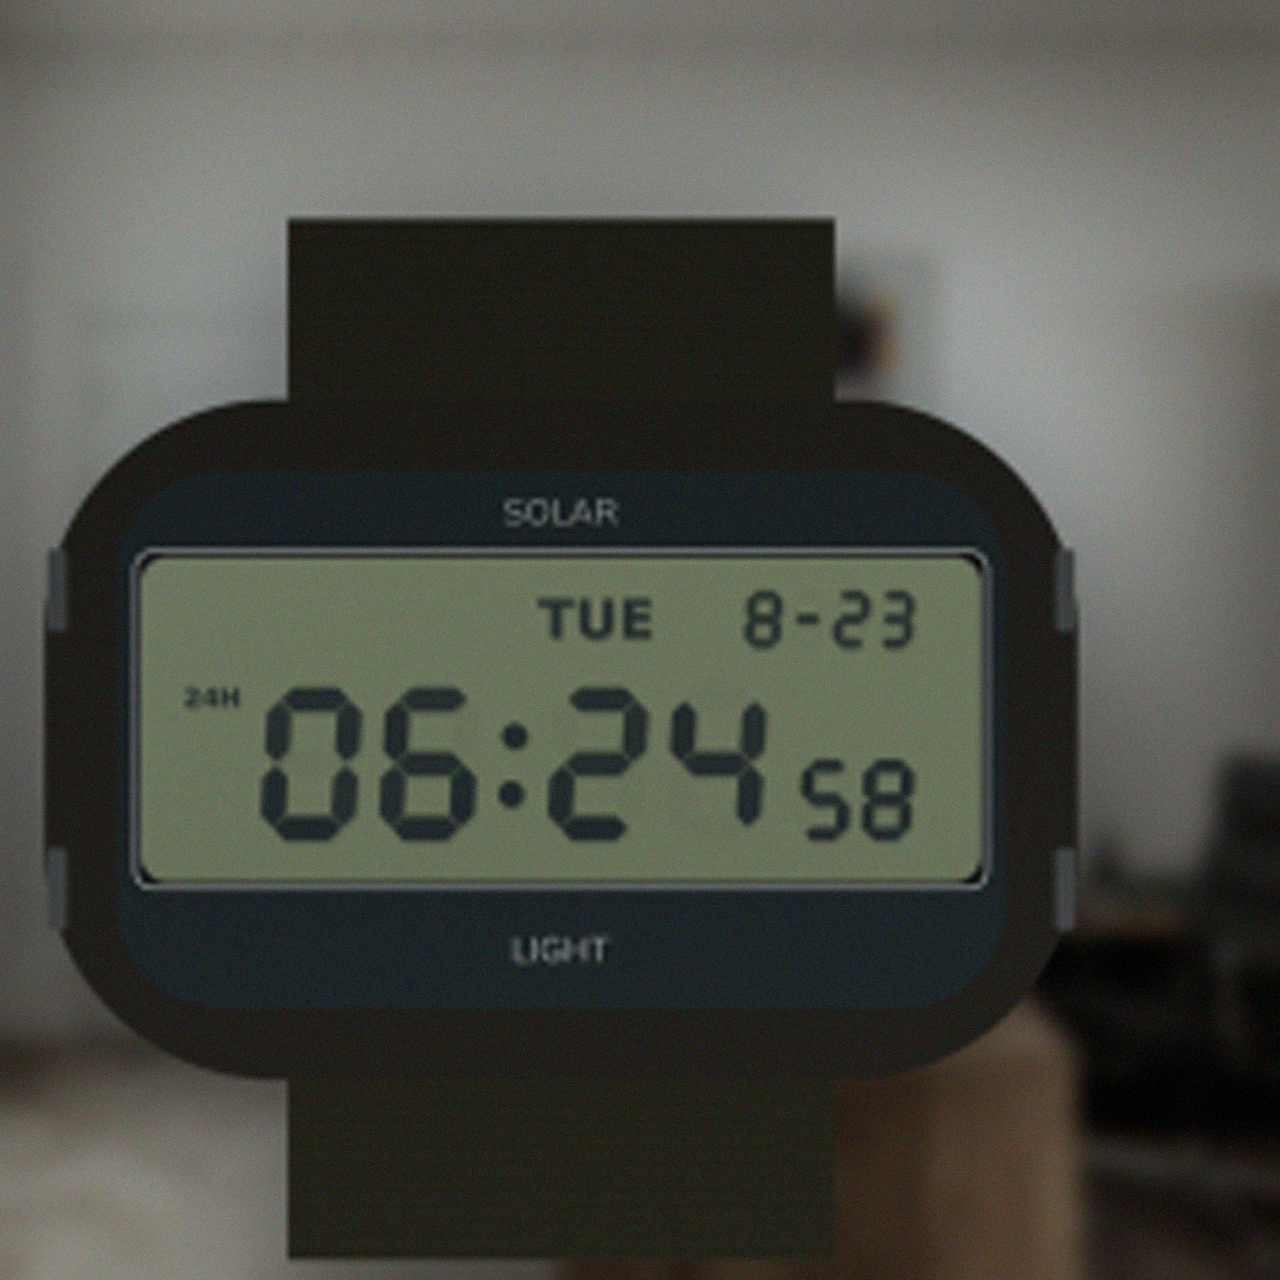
**6:24:58**
